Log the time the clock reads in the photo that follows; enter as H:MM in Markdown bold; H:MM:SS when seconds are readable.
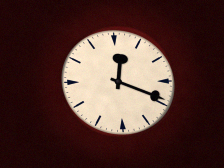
**12:19**
